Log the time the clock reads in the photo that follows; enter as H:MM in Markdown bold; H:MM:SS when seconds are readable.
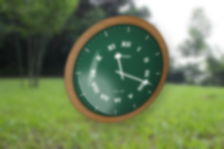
**11:18**
